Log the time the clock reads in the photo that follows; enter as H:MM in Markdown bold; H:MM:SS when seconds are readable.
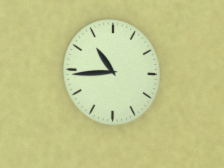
**10:44**
